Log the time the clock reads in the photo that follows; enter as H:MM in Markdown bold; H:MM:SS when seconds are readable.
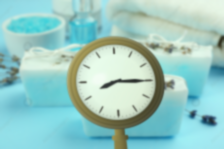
**8:15**
